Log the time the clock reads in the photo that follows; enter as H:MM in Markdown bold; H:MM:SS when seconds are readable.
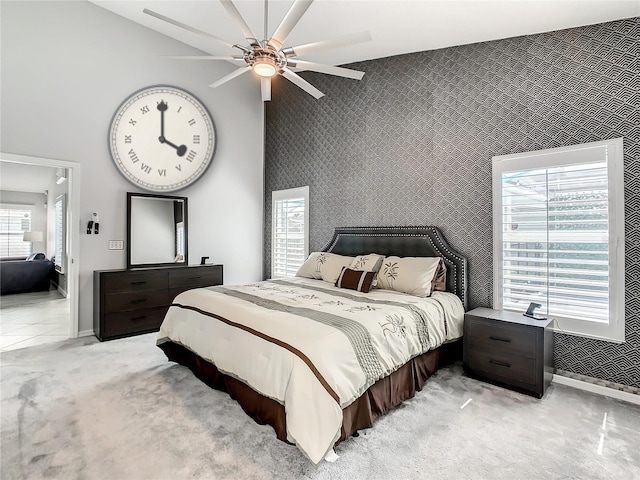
**4:00**
